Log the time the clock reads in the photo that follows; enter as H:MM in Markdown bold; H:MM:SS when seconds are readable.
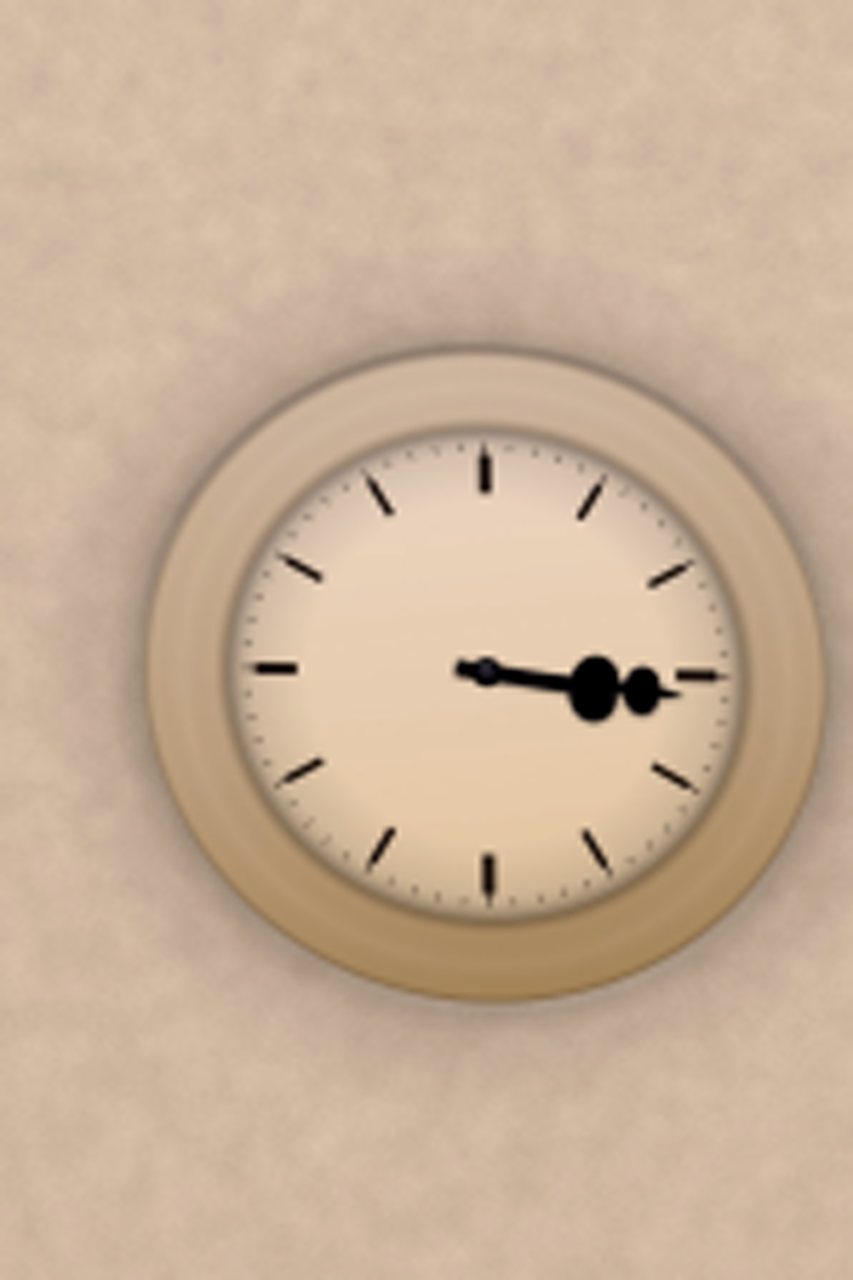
**3:16**
